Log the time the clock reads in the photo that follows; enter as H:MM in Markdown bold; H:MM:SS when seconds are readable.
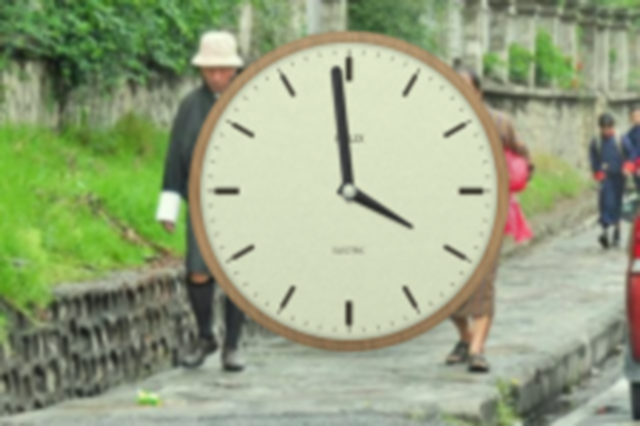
**3:59**
